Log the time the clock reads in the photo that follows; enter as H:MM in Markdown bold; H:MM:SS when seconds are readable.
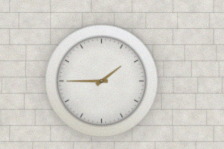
**1:45**
